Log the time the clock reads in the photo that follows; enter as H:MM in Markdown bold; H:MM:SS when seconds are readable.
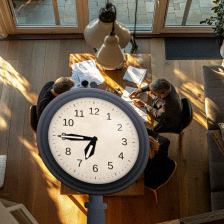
**6:45**
